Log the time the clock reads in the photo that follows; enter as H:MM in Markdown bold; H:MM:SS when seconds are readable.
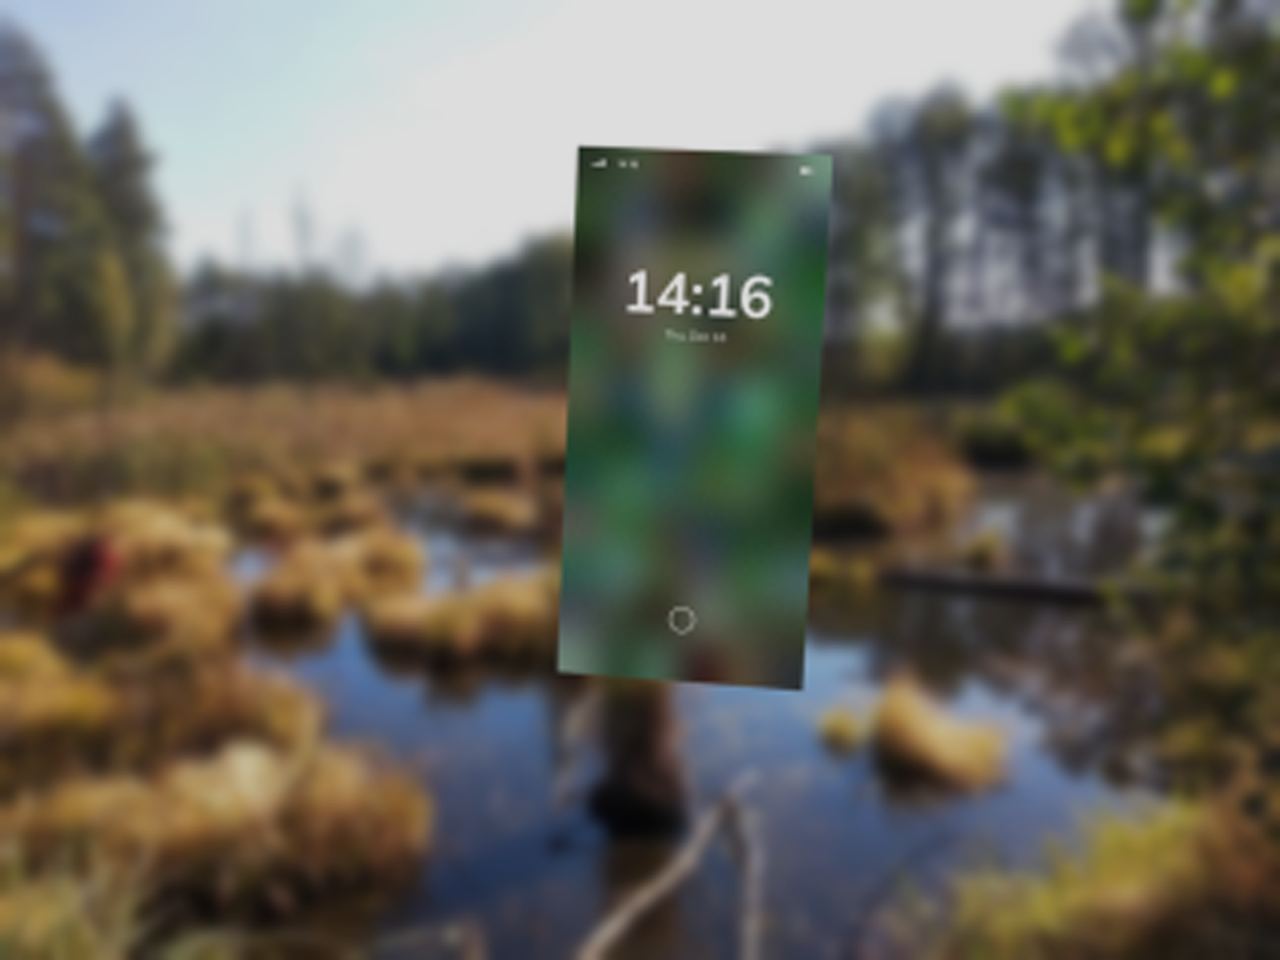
**14:16**
